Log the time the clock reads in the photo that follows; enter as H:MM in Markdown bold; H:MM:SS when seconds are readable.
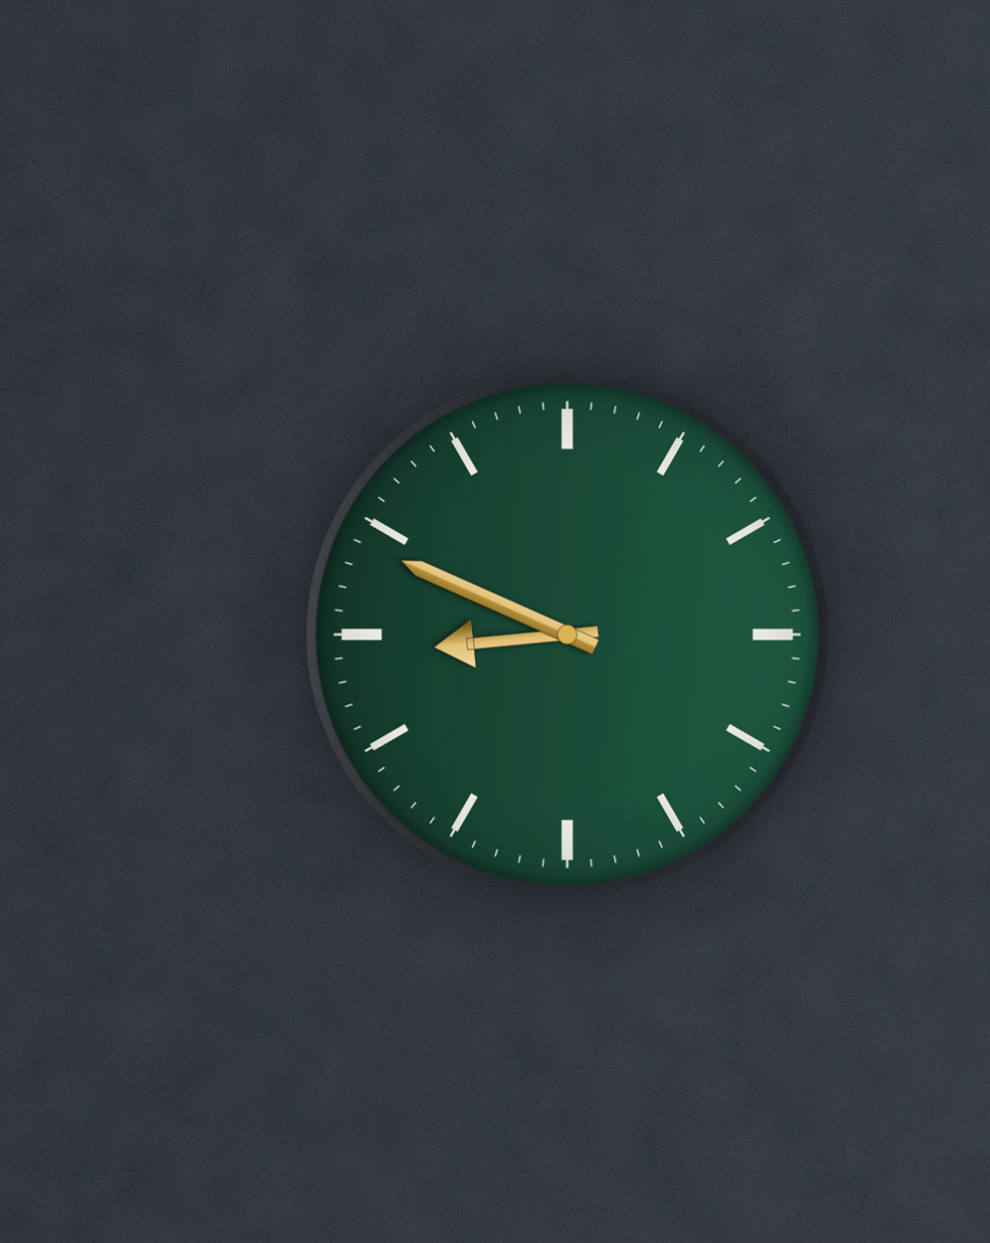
**8:49**
